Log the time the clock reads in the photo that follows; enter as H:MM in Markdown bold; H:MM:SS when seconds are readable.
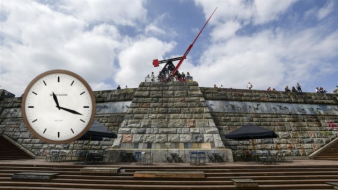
**11:18**
